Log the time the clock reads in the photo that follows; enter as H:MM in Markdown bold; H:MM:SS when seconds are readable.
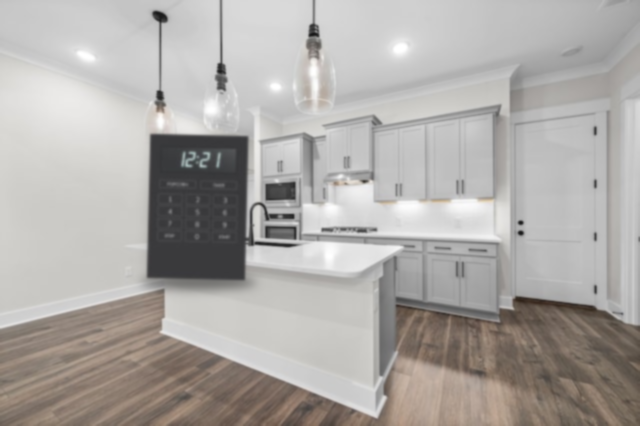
**12:21**
